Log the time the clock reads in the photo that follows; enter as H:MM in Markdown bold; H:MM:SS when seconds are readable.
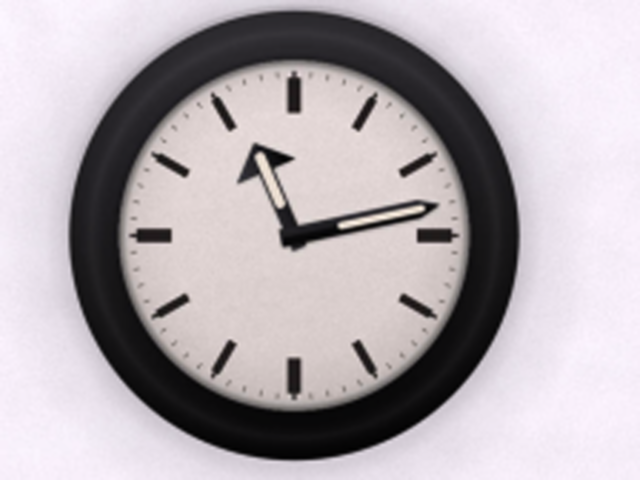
**11:13**
